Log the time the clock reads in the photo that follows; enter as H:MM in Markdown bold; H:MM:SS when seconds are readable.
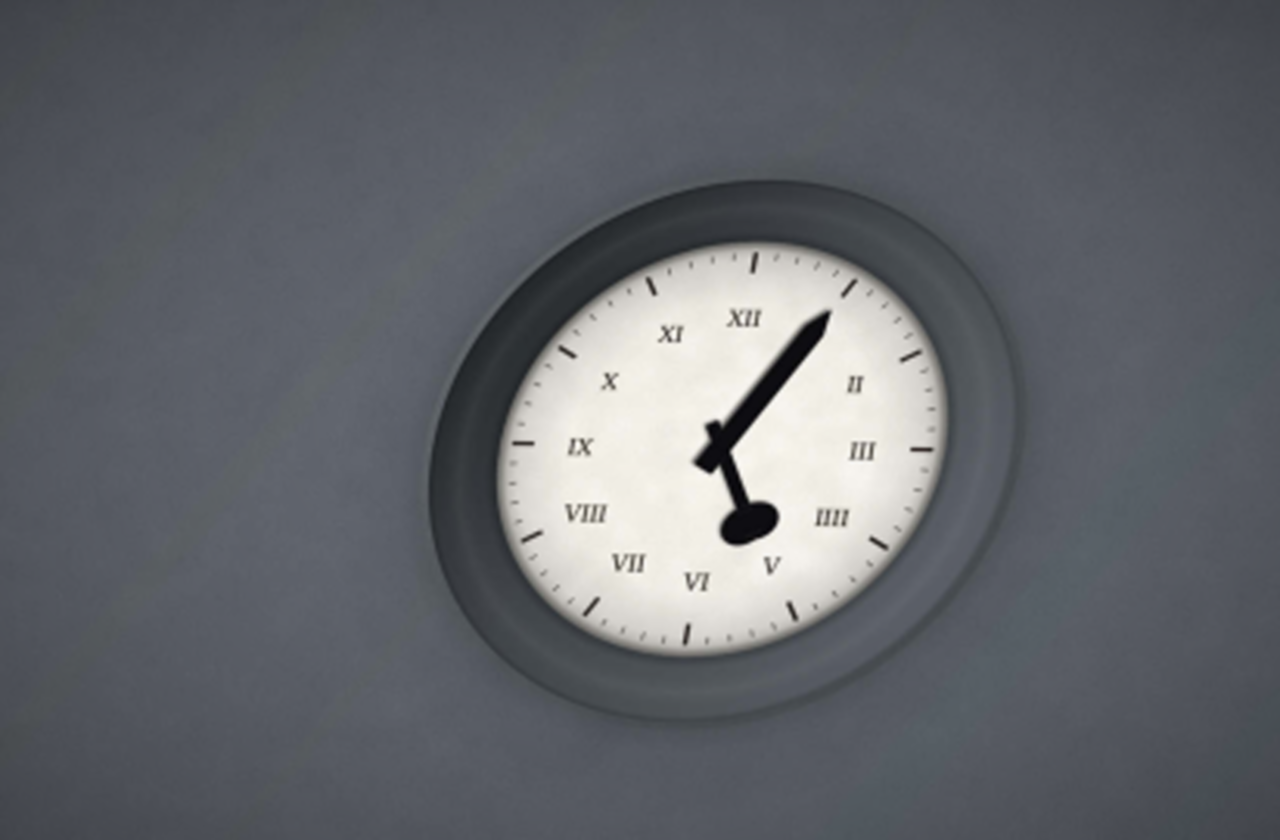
**5:05**
